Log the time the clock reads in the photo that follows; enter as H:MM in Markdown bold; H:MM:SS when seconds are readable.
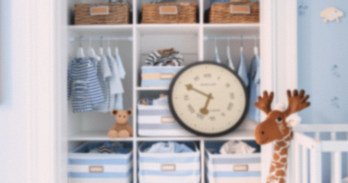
**6:50**
